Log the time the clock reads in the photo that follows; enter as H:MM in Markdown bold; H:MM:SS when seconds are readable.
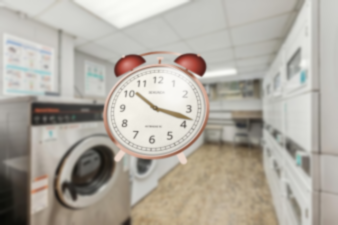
**10:18**
